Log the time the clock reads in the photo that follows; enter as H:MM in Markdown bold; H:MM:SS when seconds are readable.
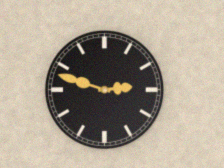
**2:48**
